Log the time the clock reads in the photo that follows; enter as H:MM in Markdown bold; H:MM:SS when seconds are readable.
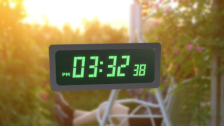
**3:32:38**
